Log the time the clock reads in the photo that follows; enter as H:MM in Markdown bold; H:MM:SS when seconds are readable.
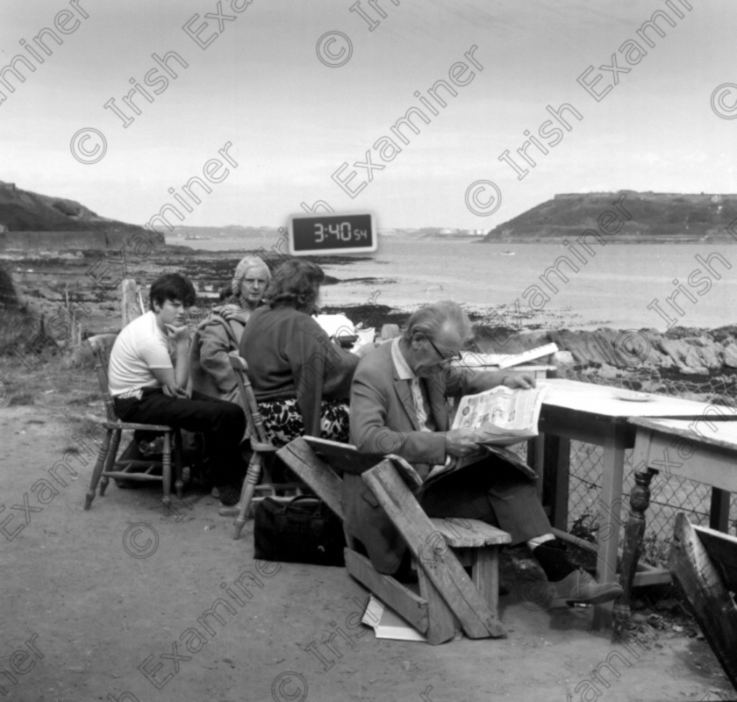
**3:40**
